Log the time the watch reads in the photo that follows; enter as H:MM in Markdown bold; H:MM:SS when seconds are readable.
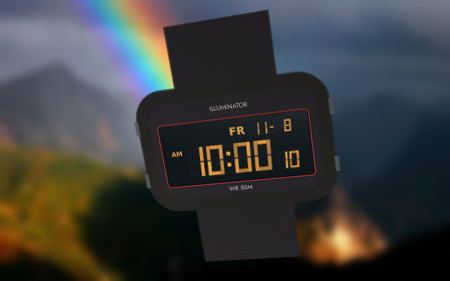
**10:00:10**
